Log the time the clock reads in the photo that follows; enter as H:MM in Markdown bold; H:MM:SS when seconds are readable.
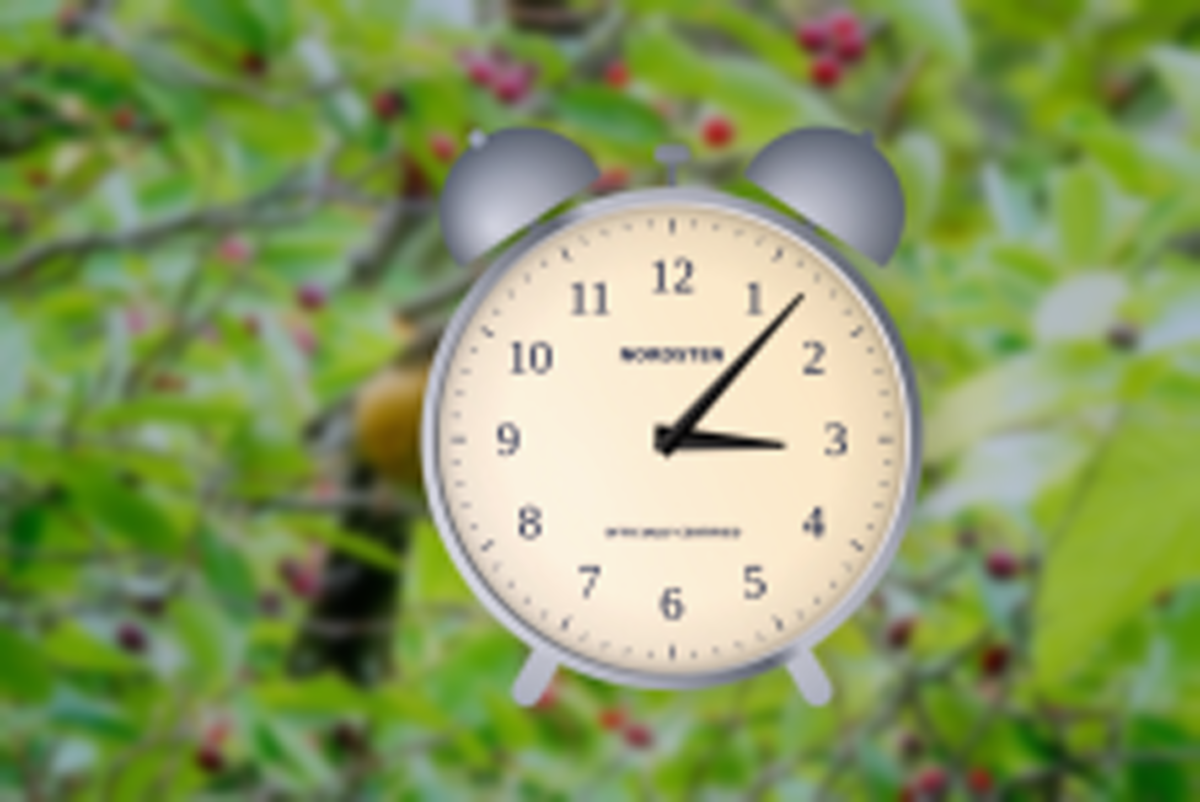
**3:07**
